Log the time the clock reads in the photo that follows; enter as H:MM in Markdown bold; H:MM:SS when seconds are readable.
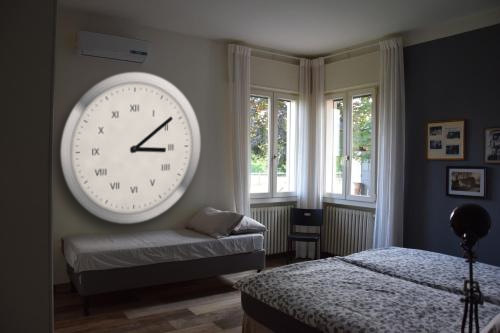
**3:09**
